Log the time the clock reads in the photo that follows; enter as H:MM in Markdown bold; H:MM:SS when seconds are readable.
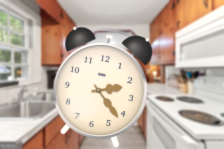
**2:22**
